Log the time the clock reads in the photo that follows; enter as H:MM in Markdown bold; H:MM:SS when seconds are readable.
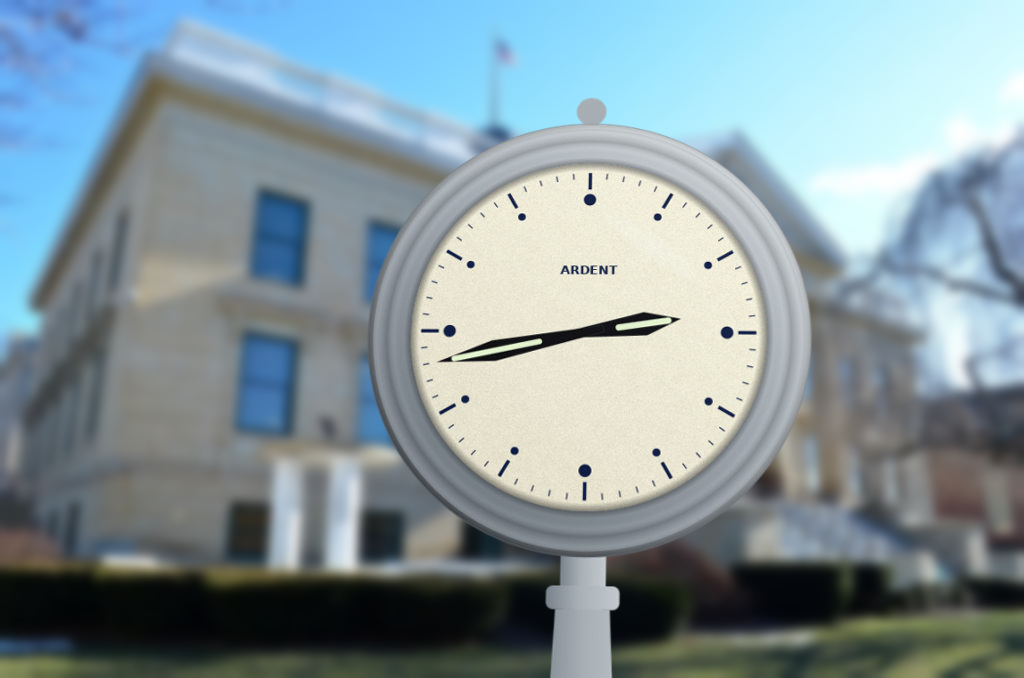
**2:43**
